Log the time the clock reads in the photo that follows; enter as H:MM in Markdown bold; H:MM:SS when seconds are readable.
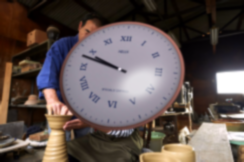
**9:48**
